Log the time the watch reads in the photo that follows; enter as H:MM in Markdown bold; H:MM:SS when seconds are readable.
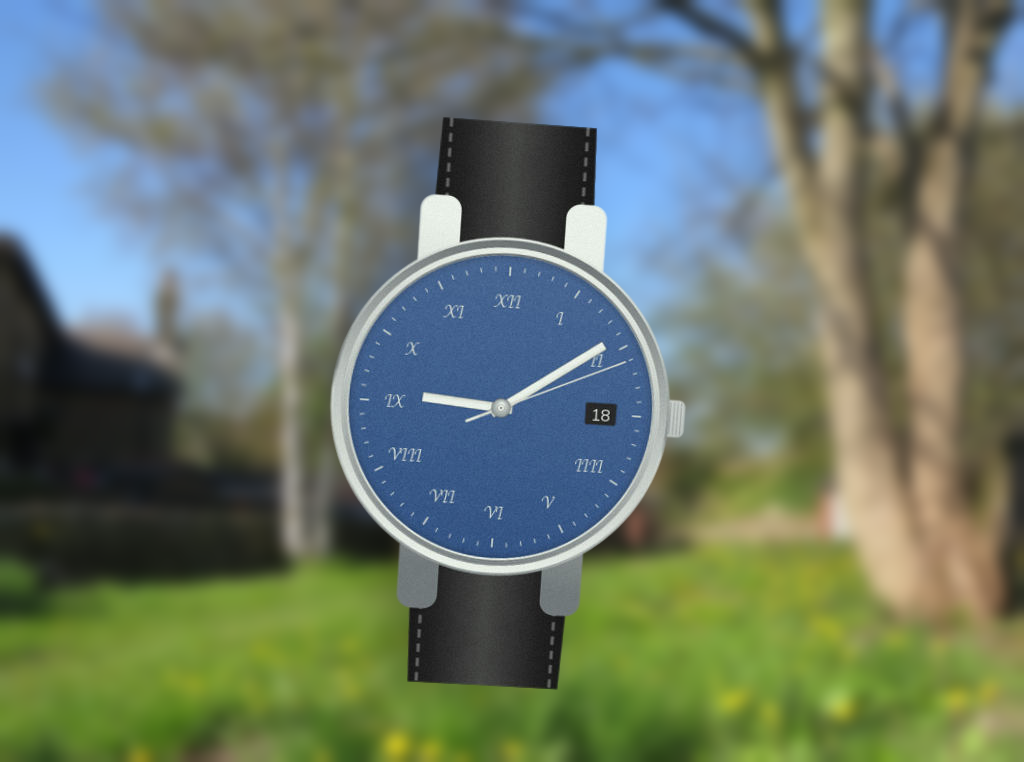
**9:09:11**
